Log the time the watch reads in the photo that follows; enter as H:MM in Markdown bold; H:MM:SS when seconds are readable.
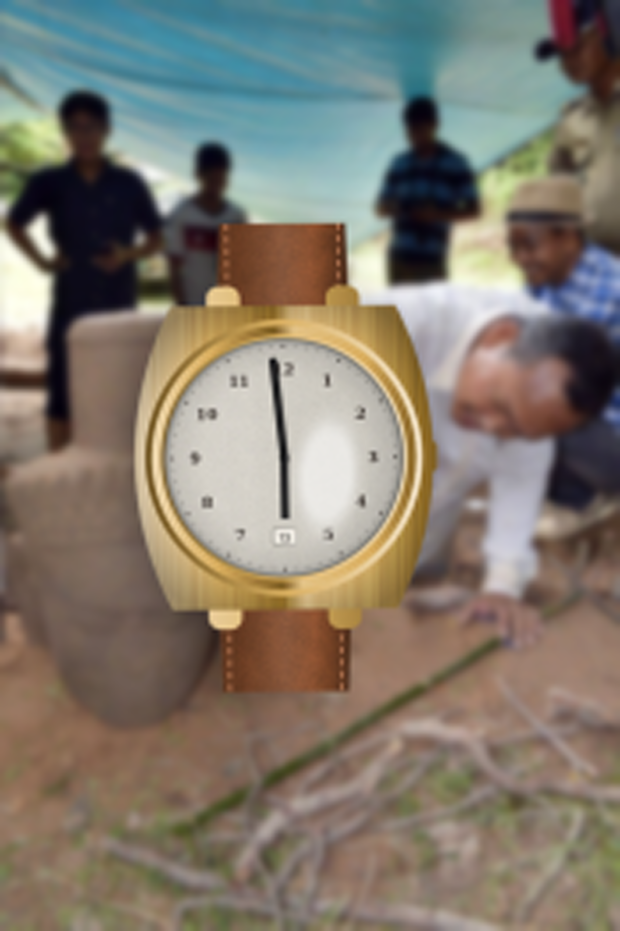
**5:59**
